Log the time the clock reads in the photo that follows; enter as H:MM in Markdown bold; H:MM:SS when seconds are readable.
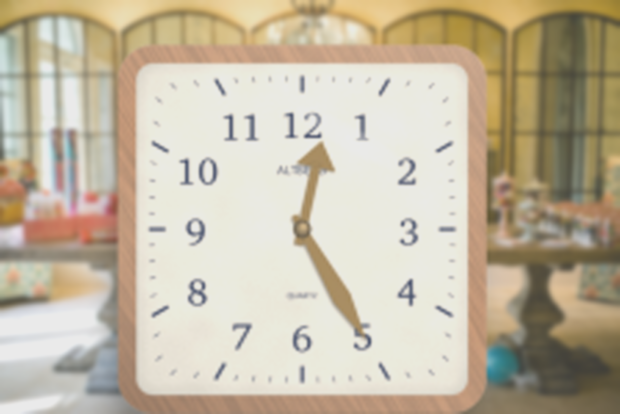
**12:25**
